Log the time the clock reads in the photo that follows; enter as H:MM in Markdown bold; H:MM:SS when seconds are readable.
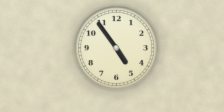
**4:54**
